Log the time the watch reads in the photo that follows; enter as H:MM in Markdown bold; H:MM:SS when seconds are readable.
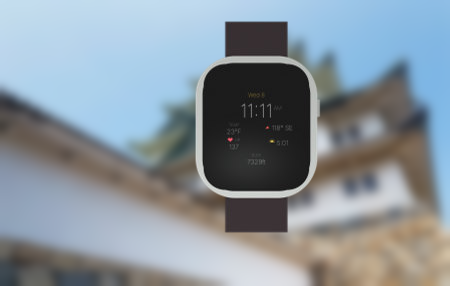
**11:11**
